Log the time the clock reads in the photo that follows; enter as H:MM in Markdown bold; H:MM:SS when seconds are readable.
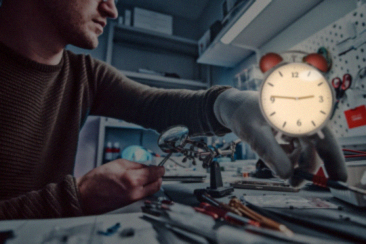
**2:46**
